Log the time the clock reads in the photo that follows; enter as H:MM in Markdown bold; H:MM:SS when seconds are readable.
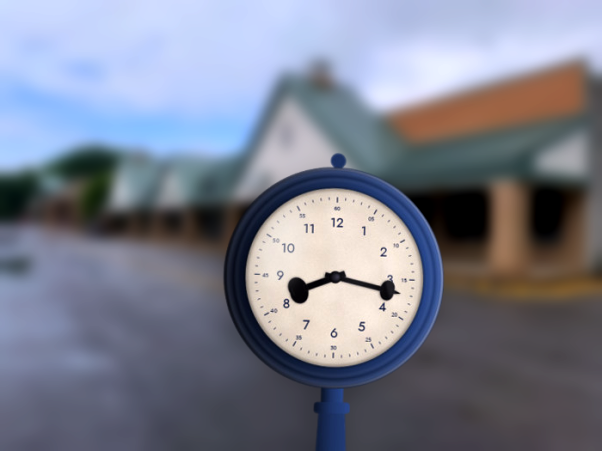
**8:17**
